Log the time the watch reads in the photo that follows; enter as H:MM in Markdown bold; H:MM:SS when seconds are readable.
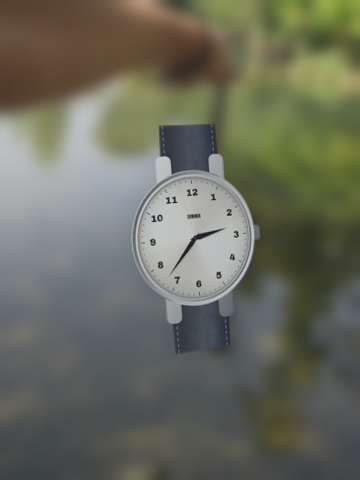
**2:37**
